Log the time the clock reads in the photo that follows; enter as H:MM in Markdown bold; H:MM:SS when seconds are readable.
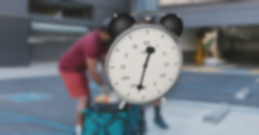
**12:32**
